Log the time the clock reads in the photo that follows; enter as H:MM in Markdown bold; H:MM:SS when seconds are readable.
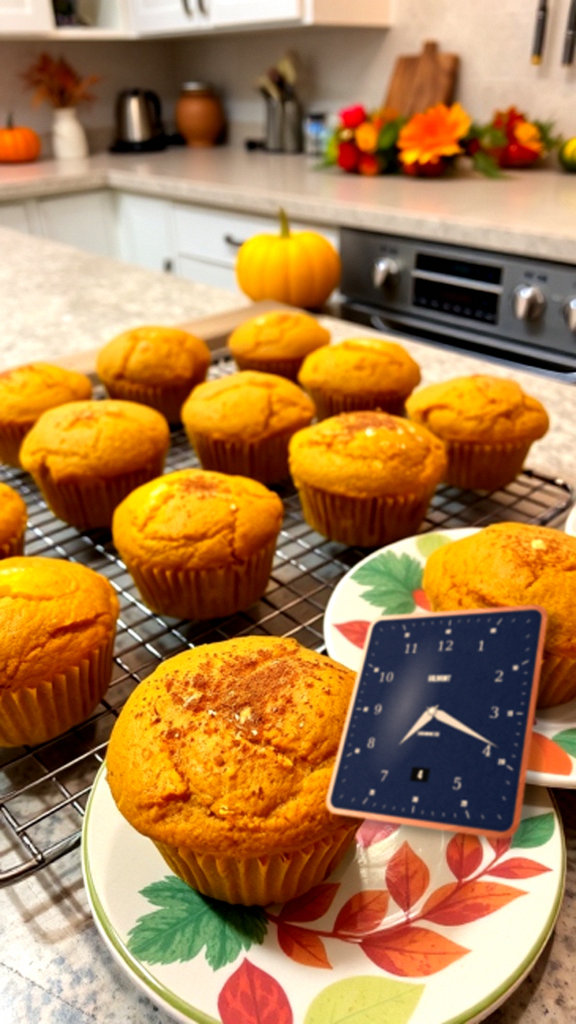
**7:19**
